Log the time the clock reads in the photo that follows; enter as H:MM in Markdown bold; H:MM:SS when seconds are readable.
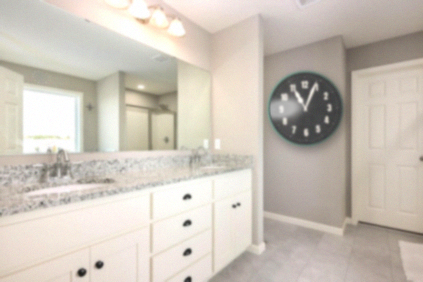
**11:04**
